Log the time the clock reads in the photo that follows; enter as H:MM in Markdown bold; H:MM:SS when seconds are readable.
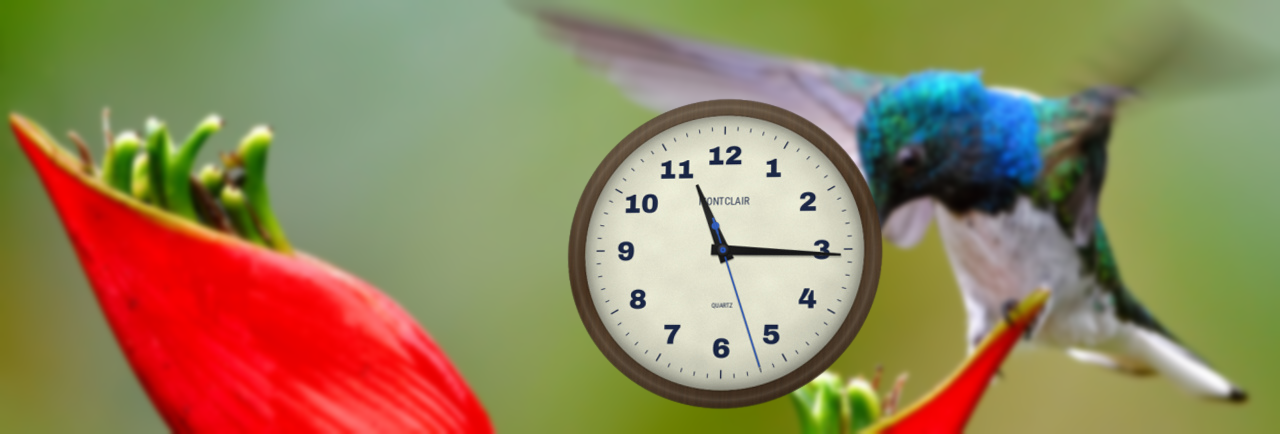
**11:15:27**
